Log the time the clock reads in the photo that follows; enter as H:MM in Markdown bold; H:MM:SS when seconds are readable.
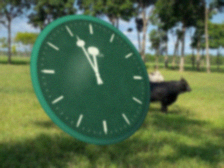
**11:56**
